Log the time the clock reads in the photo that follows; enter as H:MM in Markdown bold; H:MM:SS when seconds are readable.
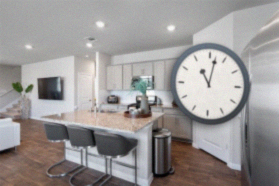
**11:02**
